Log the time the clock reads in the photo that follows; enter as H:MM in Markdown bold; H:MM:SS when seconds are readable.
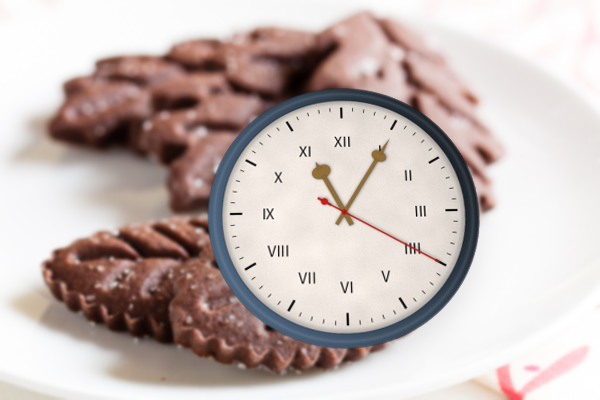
**11:05:20**
